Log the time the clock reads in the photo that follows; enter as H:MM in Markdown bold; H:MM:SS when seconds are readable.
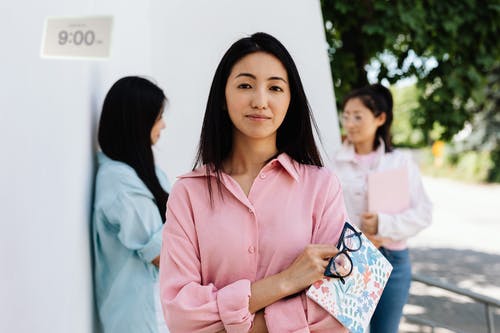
**9:00**
